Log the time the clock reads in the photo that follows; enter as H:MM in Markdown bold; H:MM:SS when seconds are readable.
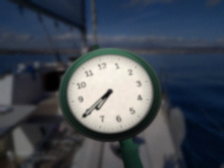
**7:40**
